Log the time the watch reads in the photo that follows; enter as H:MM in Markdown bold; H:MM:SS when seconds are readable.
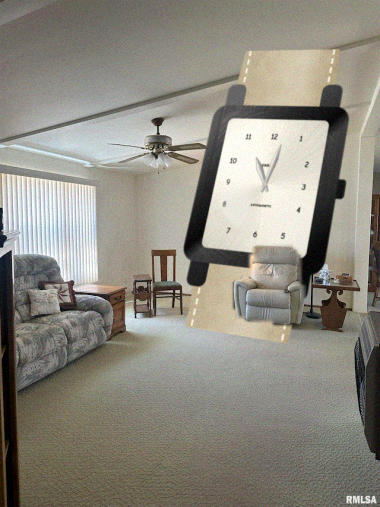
**11:02**
